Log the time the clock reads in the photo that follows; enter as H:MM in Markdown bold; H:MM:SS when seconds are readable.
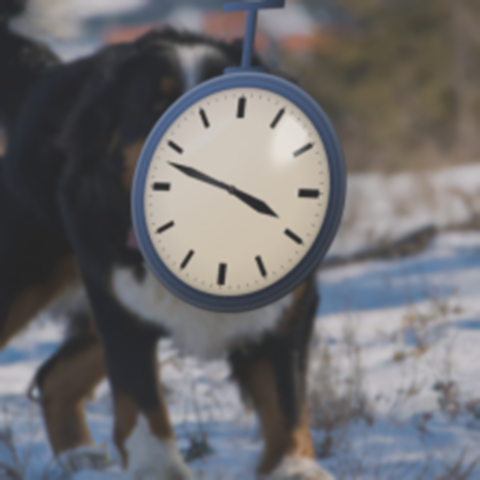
**3:48**
